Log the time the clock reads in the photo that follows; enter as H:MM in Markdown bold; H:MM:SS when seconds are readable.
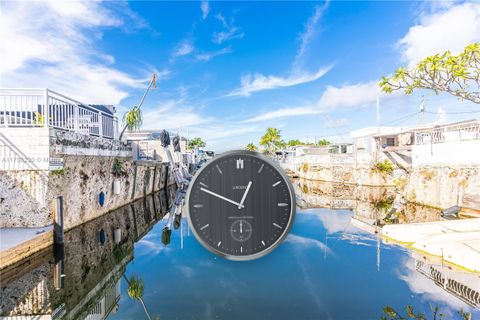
**12:49**
